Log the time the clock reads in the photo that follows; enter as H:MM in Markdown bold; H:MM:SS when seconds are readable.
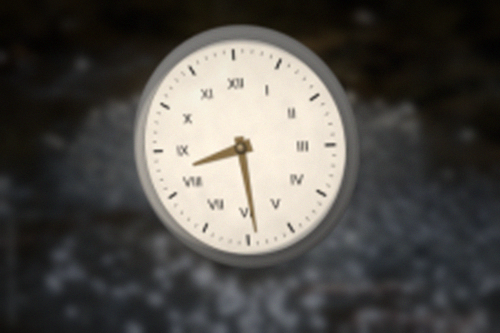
**8:29**
